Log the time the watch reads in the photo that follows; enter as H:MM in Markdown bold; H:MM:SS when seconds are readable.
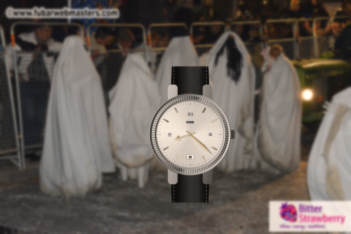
**8:22**
